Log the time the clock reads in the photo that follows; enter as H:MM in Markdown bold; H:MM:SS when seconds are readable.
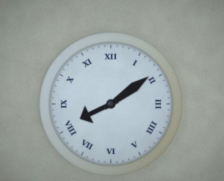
**8:09**
